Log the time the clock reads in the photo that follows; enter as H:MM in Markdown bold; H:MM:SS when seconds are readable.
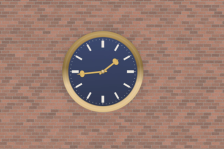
**1:44**
